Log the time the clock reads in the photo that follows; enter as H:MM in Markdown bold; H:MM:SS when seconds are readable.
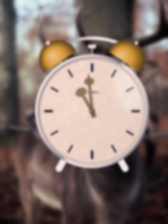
**10:59**
